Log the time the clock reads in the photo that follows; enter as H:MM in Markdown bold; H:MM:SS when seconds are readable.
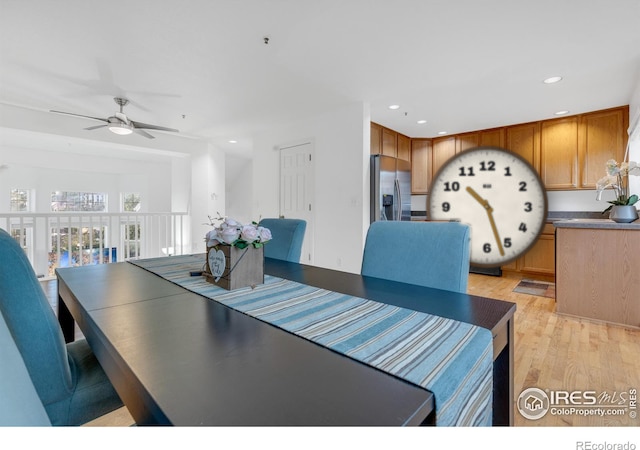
**10:27**
